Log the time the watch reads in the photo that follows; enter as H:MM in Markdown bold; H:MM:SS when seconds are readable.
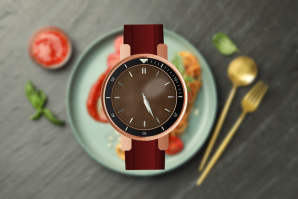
**5:26**
